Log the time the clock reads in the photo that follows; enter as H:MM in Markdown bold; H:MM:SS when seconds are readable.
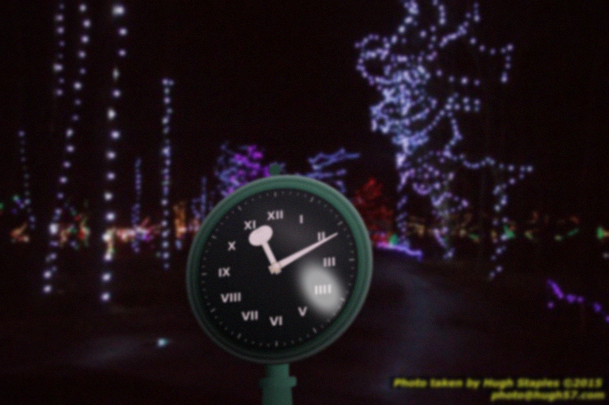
**11:11**
